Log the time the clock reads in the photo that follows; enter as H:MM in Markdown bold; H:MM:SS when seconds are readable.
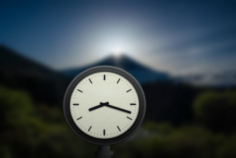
**8:18**
